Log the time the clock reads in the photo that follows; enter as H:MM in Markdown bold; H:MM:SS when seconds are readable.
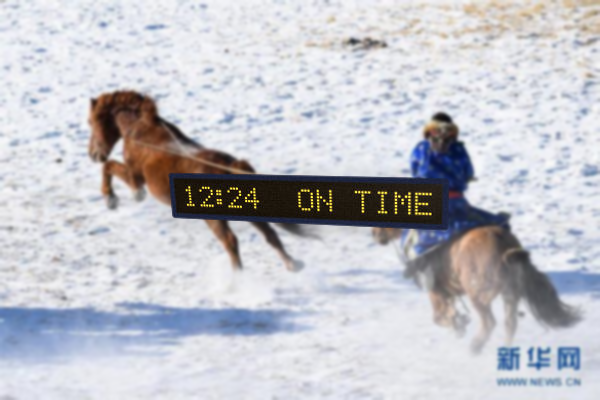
**12:24**
